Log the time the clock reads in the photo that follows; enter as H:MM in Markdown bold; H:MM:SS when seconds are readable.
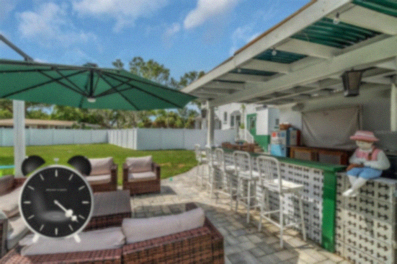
**4:22**
